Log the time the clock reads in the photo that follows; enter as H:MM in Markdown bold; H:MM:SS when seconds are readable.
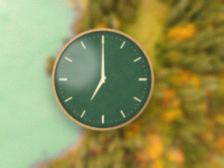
**7:00**
